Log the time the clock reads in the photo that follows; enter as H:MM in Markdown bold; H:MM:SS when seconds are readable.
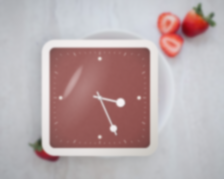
**3:26**
